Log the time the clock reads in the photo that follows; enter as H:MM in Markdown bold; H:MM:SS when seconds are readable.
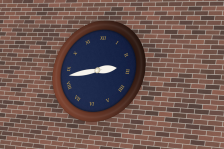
**2:43**
